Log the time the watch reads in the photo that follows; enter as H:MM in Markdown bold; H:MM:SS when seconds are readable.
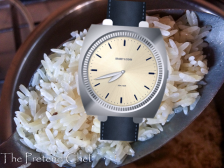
**7:42**
